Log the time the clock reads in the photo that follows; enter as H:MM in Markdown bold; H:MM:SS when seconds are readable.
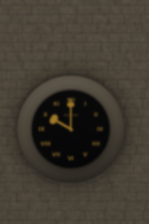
**10:00**
